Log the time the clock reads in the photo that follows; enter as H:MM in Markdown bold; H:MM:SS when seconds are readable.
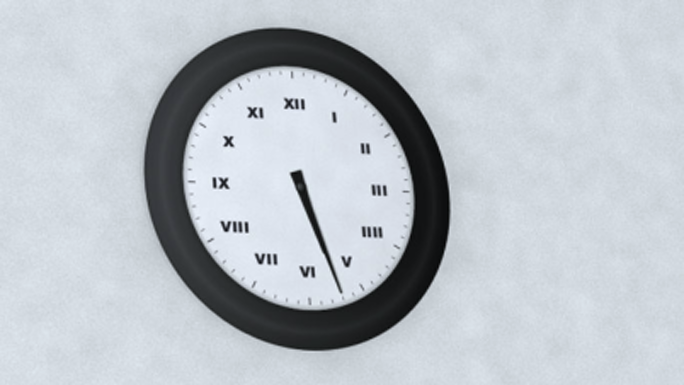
**5:27**
